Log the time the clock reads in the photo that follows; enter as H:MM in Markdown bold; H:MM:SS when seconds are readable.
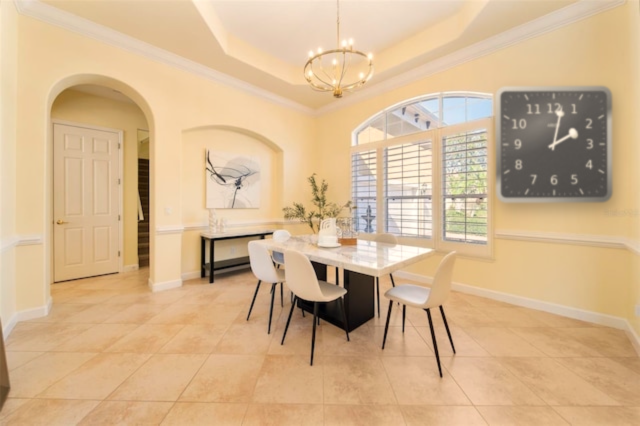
**2:02**
